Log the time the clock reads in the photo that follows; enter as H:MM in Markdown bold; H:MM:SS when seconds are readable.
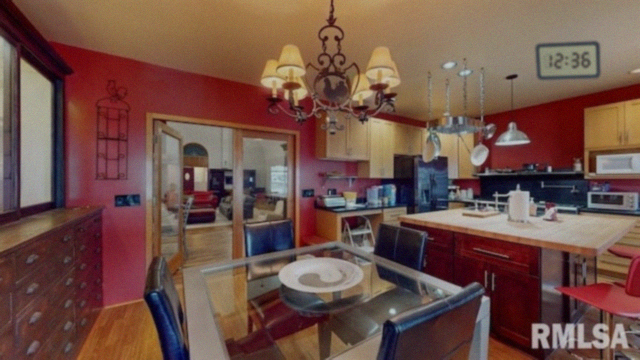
**12:36**
